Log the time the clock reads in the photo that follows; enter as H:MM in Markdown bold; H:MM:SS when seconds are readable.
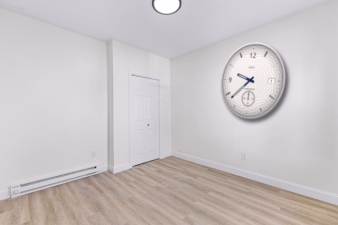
**9:38**
